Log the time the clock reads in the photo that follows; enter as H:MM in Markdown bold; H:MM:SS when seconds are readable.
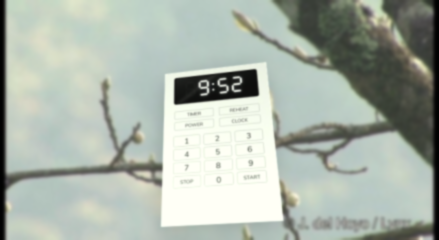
**9:52**
